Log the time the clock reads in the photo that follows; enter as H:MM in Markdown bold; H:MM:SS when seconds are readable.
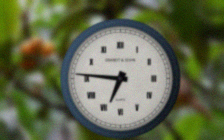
**6:46**
